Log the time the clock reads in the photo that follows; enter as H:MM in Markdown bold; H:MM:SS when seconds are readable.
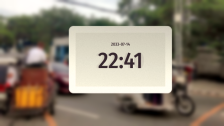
**22:41**
